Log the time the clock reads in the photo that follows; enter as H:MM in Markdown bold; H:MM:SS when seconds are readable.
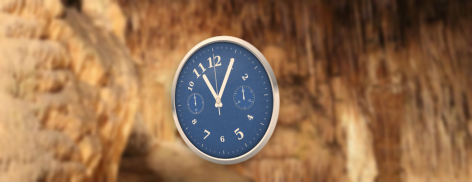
**11:05**
